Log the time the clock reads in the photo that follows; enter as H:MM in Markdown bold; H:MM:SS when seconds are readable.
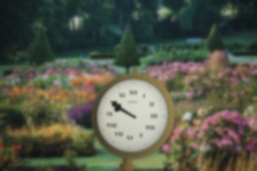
**9:50**
